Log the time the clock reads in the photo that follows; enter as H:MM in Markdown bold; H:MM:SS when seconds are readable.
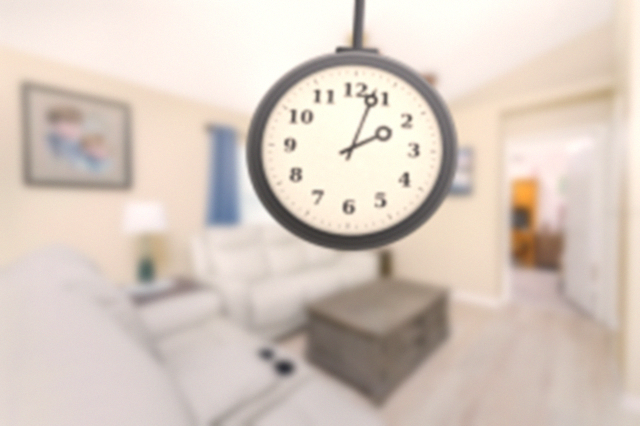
**2:03**
